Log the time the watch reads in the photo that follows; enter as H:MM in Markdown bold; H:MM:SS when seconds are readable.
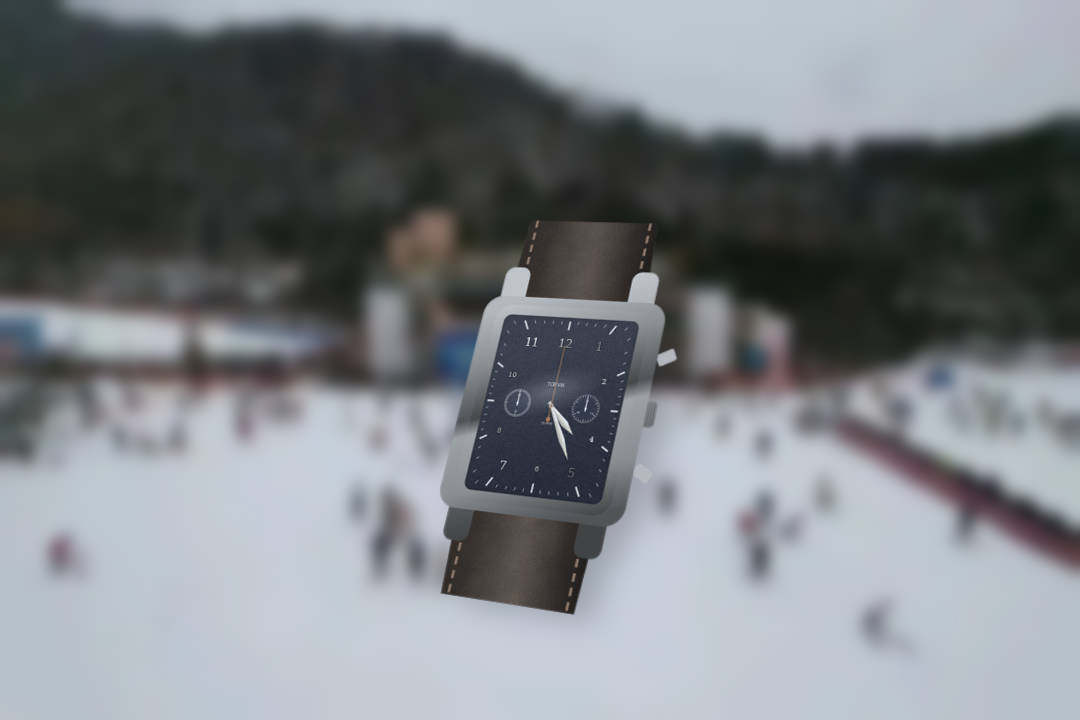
**4:25**
